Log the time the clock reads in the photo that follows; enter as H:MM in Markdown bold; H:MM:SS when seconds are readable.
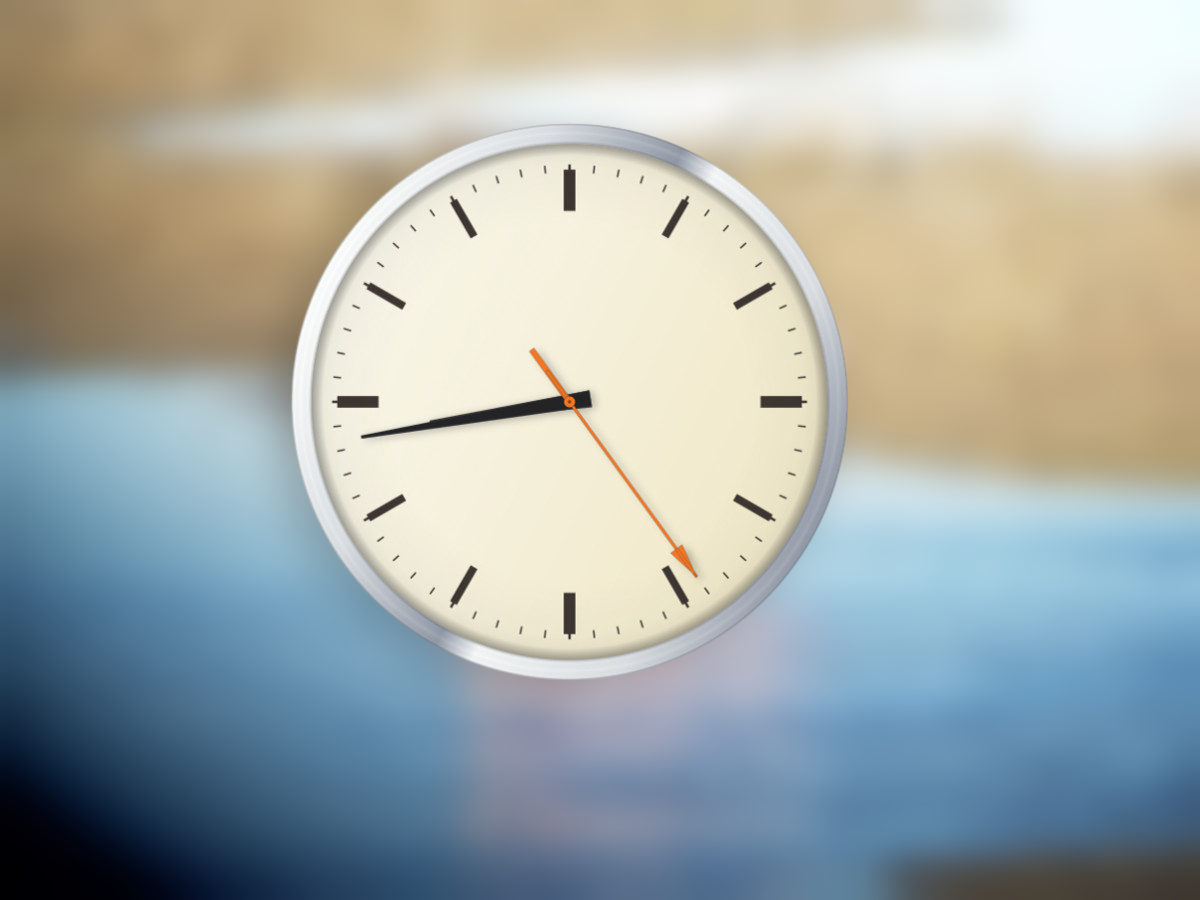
**8:43:24**
